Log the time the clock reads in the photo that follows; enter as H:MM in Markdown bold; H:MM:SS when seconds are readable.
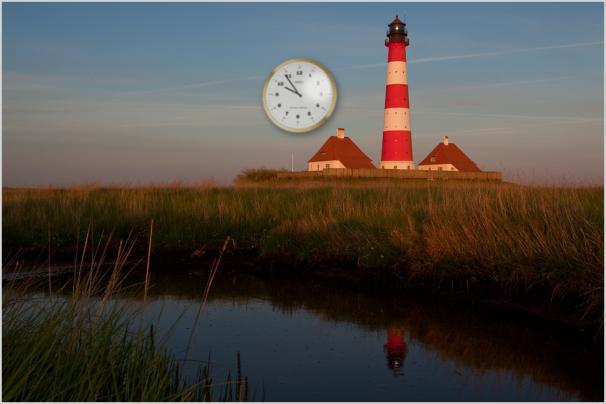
**9:54**
